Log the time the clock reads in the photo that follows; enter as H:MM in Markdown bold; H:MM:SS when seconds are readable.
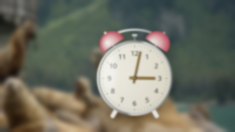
**3:02**
